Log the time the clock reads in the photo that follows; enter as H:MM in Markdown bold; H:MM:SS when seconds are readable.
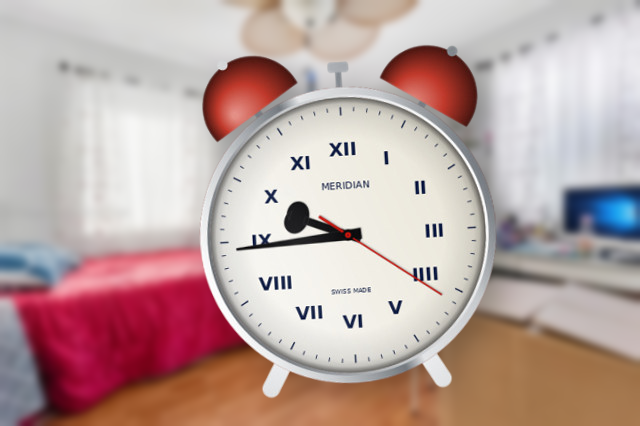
**9:44:21**
